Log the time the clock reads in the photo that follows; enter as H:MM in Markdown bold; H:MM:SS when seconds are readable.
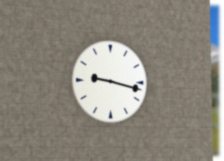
**9:17**
